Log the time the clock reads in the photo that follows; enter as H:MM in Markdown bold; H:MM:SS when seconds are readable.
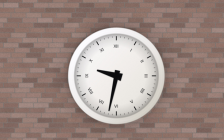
**9:32**
